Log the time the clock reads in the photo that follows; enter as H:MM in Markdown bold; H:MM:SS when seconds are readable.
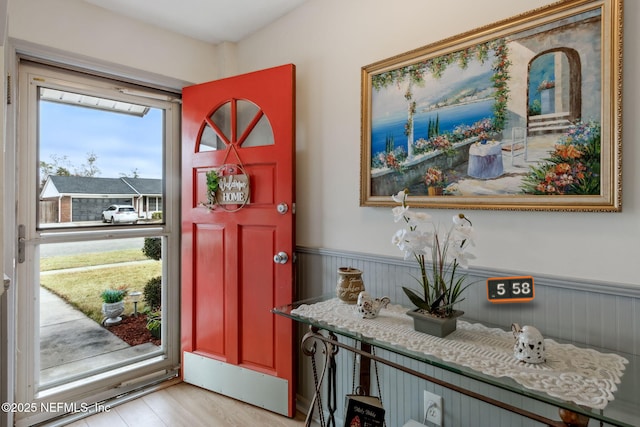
**5:58**
